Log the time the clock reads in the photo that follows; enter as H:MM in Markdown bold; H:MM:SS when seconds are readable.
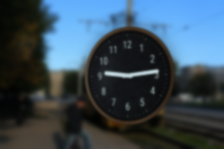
**9:14**
